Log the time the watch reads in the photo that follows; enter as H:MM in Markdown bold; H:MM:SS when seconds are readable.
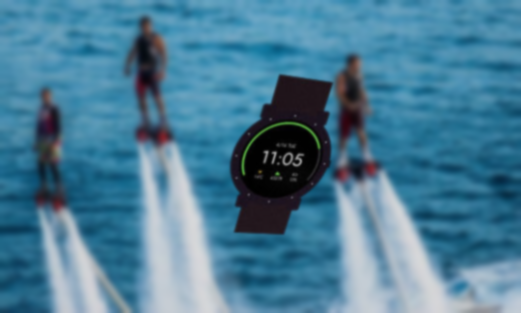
**11:05**
